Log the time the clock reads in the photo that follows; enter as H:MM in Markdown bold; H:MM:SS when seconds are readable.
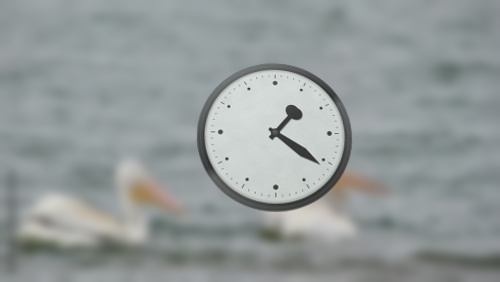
**1:21**
